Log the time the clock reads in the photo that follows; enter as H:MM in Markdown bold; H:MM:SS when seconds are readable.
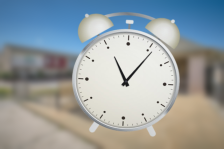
**11:06**
